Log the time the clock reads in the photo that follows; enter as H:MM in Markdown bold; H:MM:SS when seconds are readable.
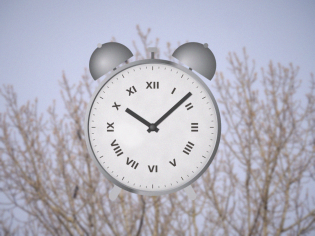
**10:08**
